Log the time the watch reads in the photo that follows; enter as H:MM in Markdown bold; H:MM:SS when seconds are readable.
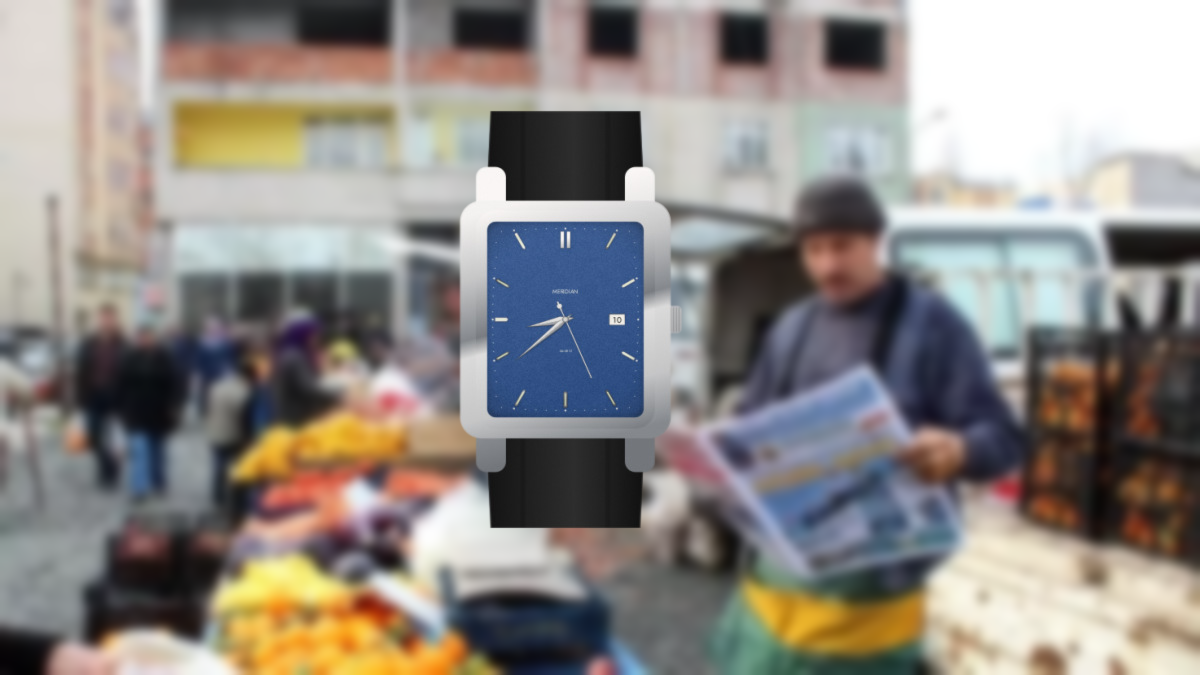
**8:38:26**
